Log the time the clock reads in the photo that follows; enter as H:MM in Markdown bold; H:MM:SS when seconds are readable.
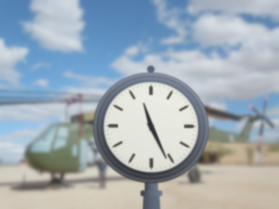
**11:26**
